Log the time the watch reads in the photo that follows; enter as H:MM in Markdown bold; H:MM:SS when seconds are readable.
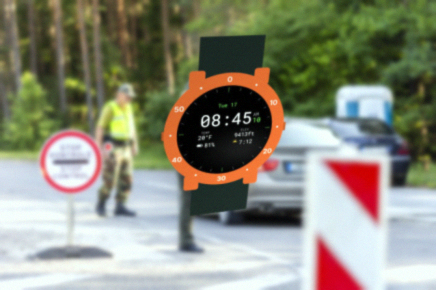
**8:45**
